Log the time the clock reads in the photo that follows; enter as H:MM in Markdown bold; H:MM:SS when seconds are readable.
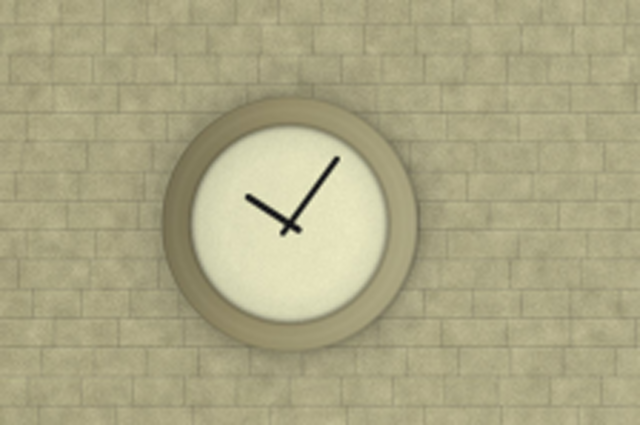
**10:06**
